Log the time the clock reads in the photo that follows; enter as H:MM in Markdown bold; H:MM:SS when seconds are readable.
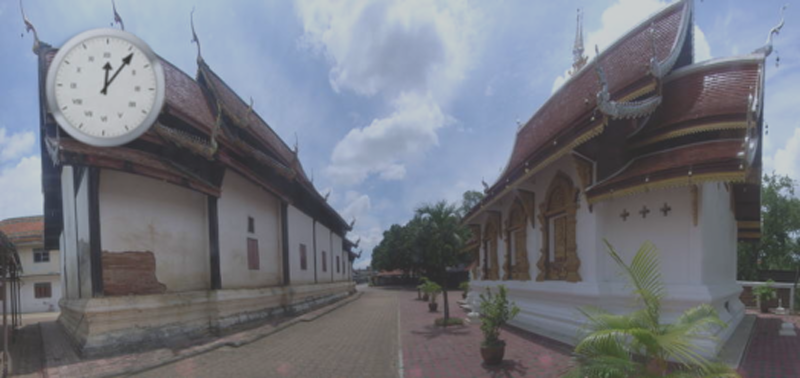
**12:06**
